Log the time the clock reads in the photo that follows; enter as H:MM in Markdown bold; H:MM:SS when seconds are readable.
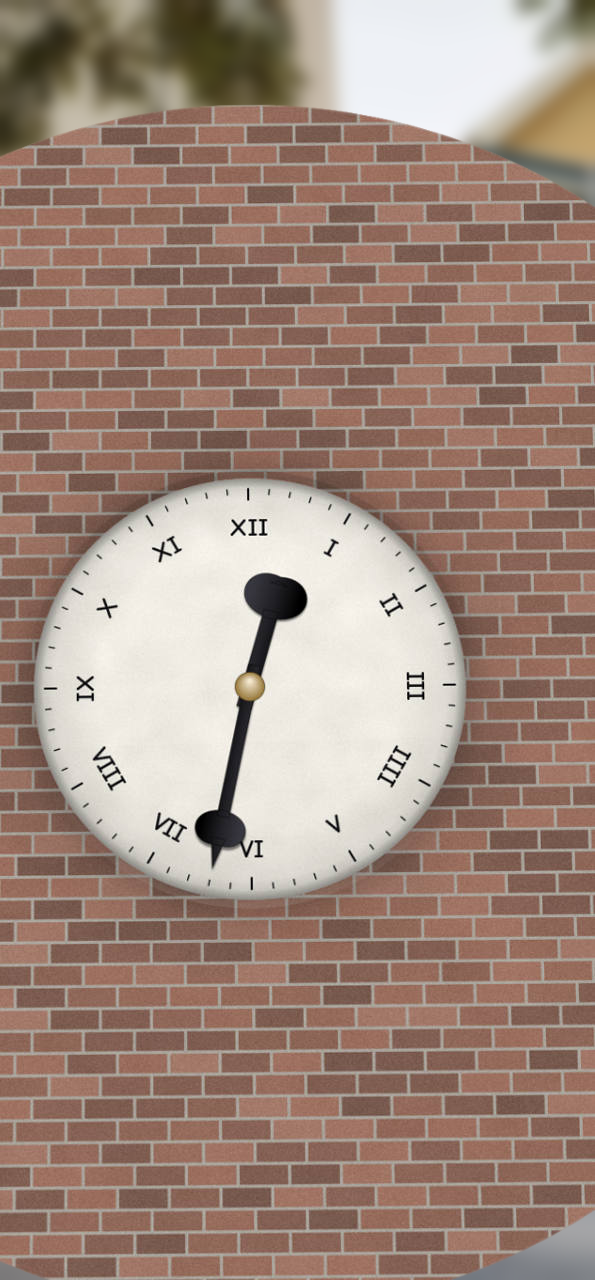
**12:32**
